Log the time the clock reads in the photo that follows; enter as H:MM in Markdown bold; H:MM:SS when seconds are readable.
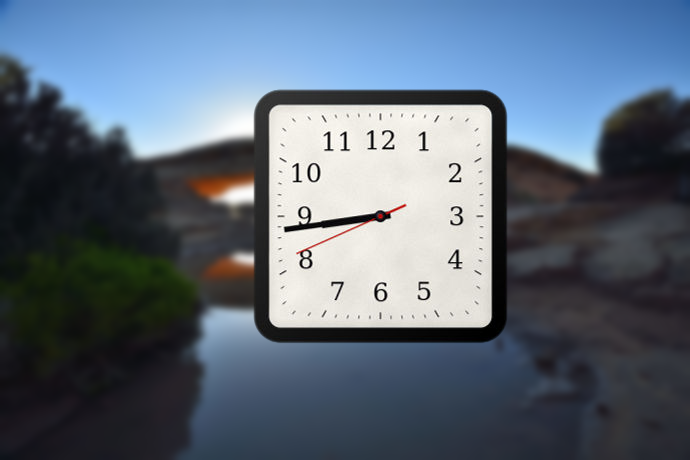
**8:43:41**
